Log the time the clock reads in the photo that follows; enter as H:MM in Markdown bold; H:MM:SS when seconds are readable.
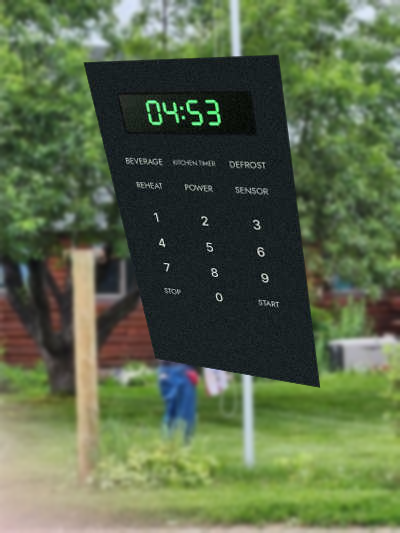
**4:53**
